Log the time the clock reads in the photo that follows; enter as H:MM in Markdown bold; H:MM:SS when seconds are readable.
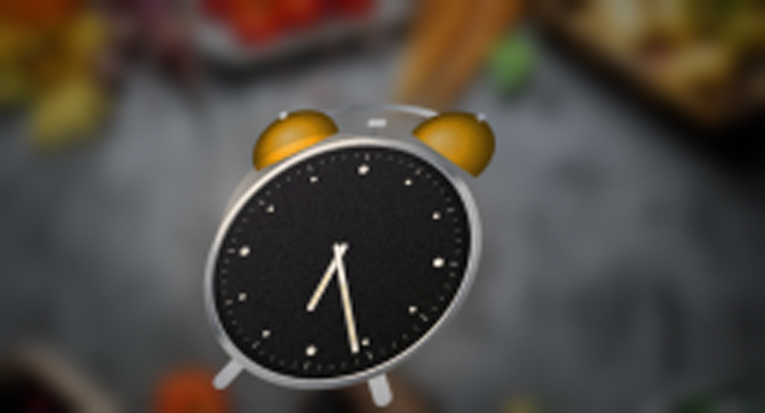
**6:26**
